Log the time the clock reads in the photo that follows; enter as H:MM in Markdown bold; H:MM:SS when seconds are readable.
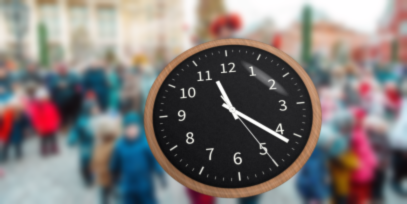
**11:21:25**
